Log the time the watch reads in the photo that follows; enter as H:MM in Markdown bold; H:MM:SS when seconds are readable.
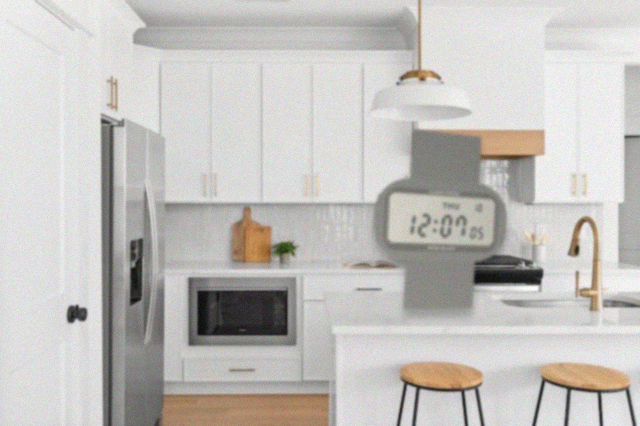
**12:07:05**
